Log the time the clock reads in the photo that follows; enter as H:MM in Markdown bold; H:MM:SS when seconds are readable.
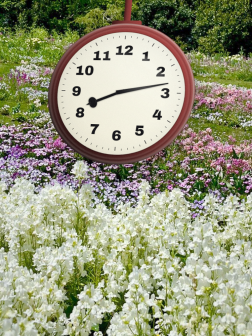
**8:13**
